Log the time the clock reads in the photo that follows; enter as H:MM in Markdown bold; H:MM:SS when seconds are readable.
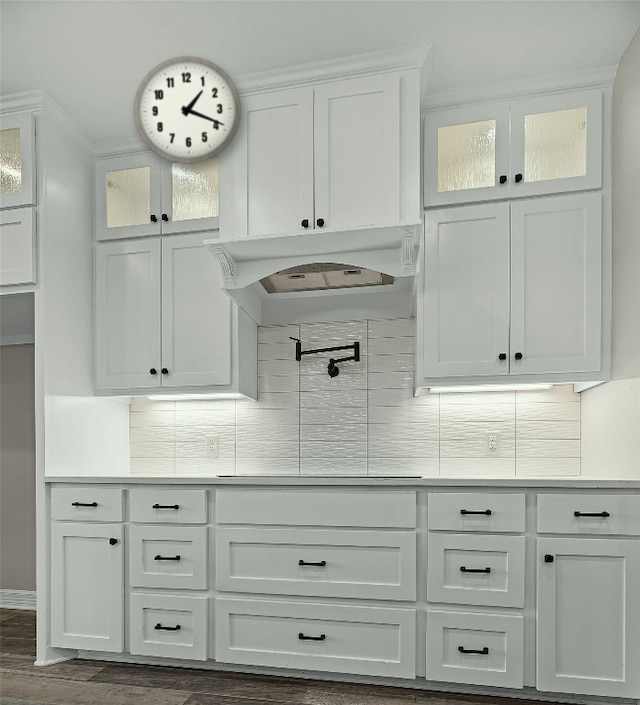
**1:19**
